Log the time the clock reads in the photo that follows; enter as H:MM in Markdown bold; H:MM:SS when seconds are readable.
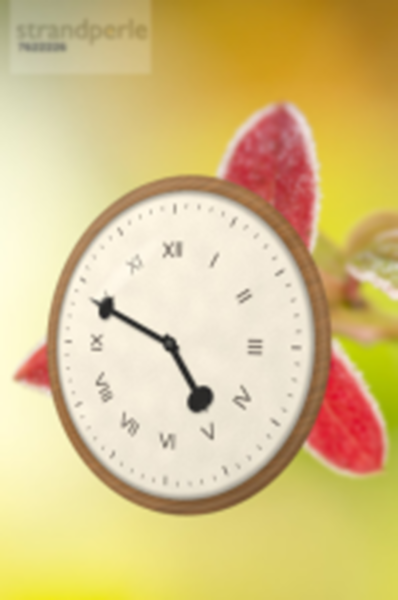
**4:49**
